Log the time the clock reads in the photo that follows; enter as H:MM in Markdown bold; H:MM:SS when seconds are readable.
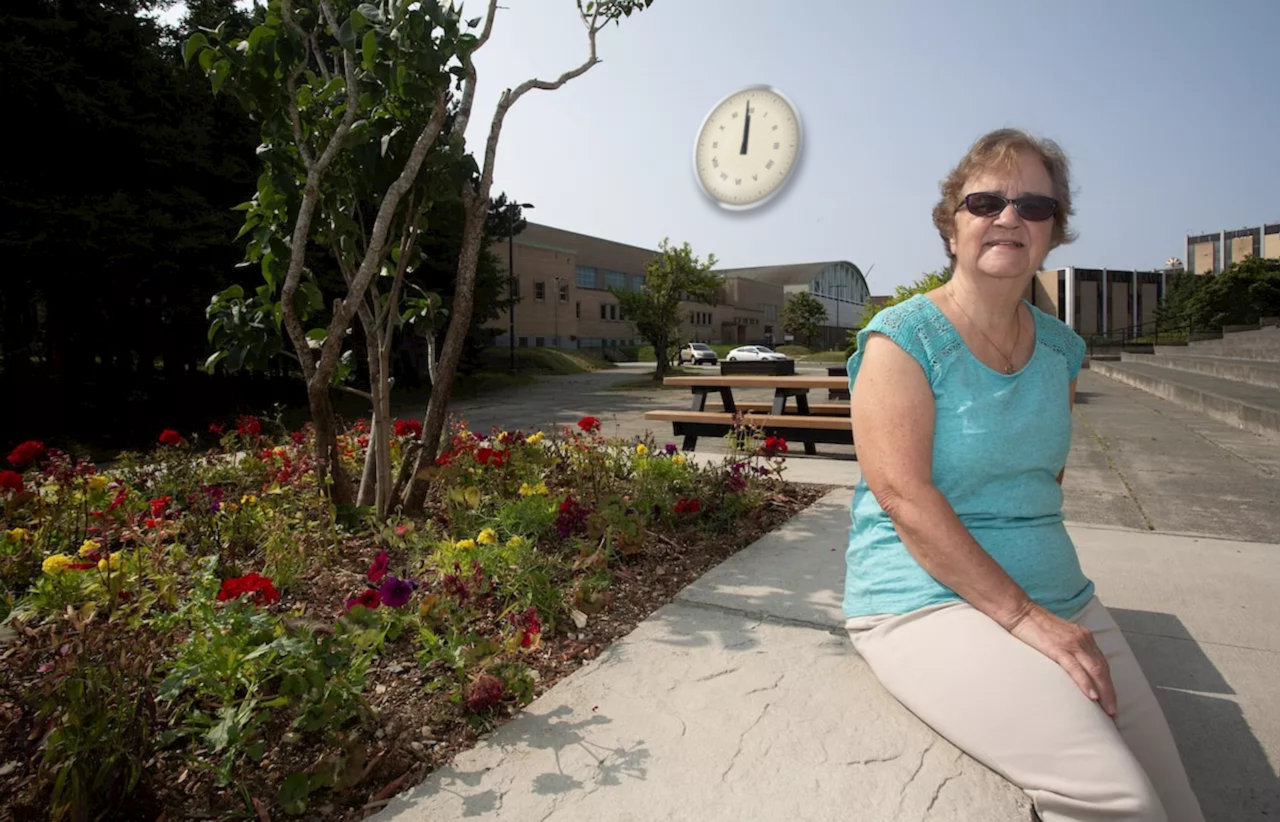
**11:59**
